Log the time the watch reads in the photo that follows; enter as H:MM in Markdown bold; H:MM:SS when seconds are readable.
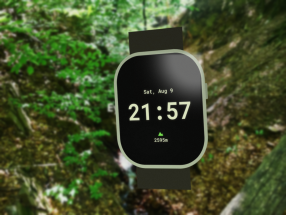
**21:57**
